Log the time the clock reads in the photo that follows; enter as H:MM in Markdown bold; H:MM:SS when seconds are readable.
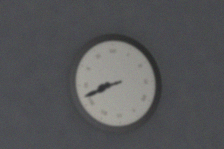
**8:42**
